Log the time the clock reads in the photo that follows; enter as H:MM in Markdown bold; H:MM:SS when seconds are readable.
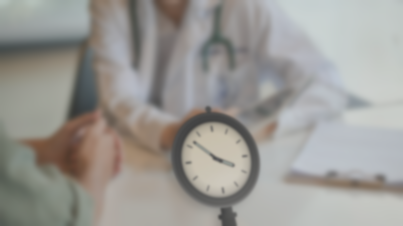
**3:52**
